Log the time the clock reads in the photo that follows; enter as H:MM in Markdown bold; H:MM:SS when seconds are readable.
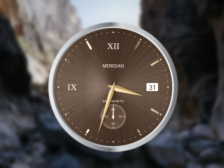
**3:33**
